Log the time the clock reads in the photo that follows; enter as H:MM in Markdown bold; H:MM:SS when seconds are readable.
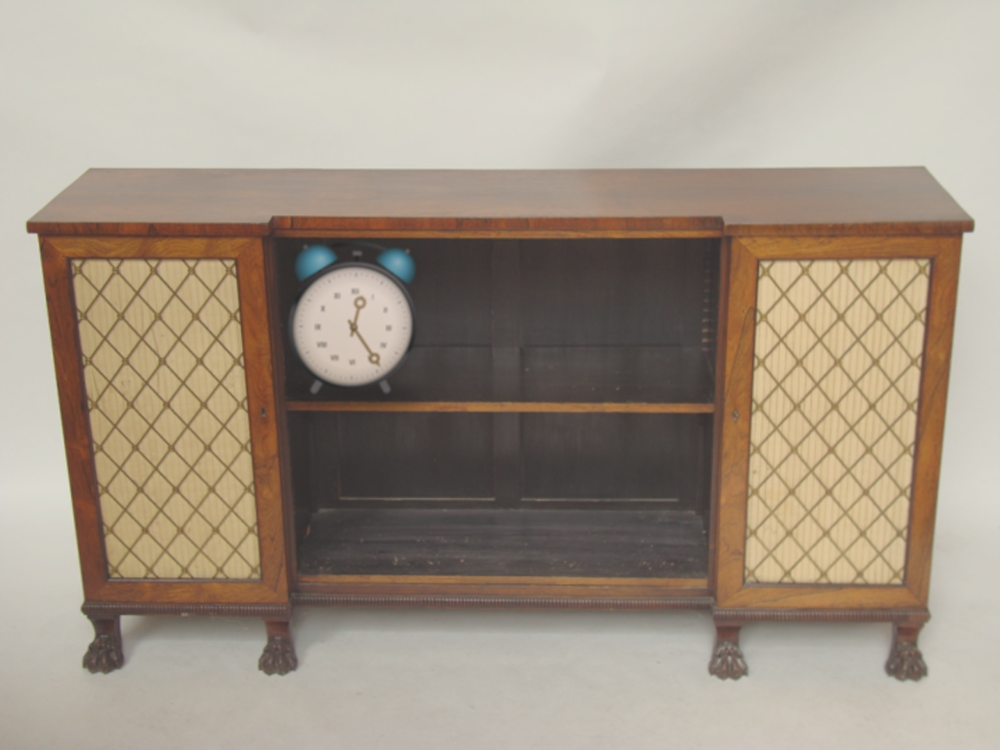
**12:24**
